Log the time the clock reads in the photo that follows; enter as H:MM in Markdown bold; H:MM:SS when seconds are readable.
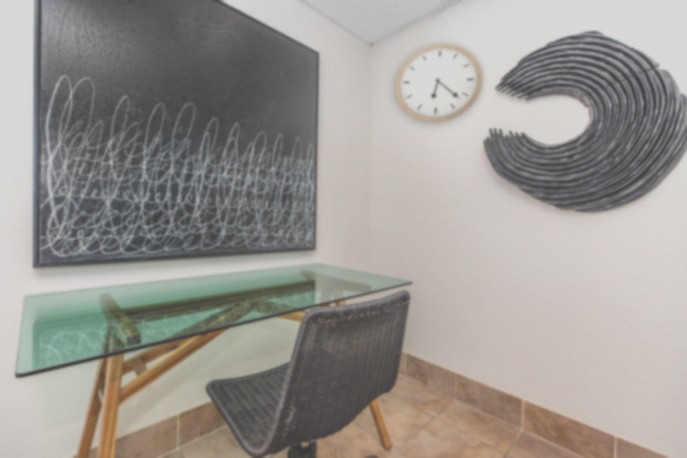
**6:22**
